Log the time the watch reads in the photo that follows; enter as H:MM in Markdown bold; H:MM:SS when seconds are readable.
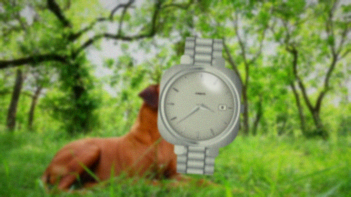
**3:38**
